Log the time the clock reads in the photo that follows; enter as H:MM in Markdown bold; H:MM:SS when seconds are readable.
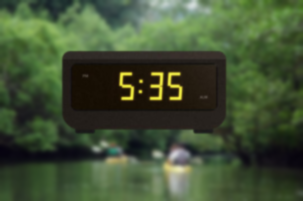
**5:35**
